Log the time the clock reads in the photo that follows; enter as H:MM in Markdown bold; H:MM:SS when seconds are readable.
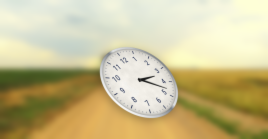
**3:23**
